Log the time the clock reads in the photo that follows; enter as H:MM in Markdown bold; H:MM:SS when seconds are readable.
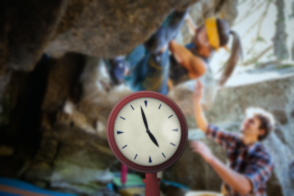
**4:58**
